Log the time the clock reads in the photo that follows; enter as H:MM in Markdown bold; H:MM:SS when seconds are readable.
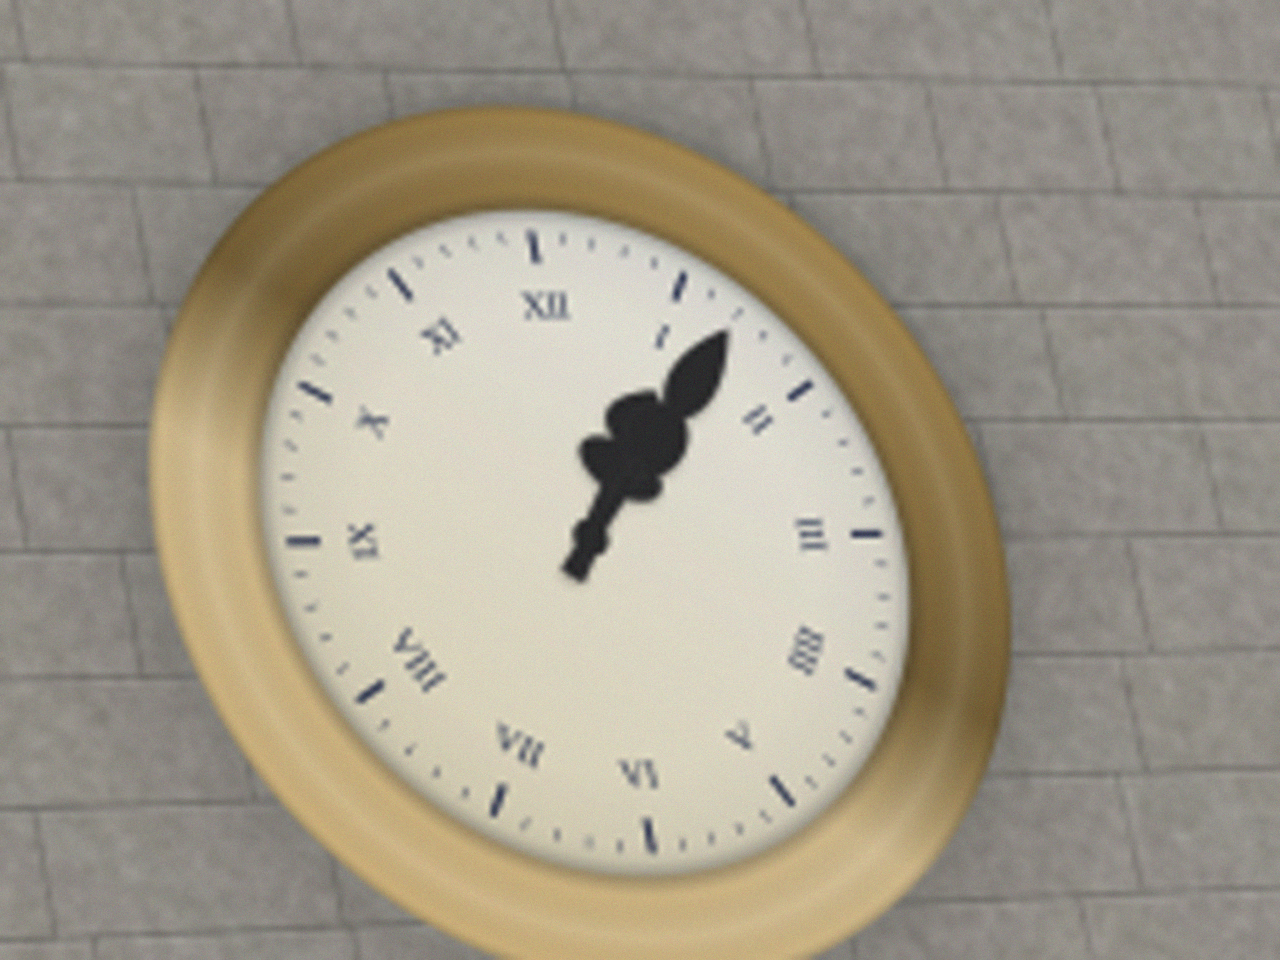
**1:07**
